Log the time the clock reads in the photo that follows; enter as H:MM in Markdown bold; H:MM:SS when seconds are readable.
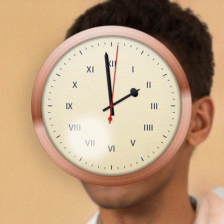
**1:59:01**
